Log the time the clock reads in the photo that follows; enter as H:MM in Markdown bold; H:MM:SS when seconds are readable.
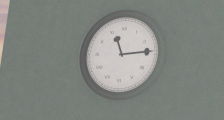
**11:14**
